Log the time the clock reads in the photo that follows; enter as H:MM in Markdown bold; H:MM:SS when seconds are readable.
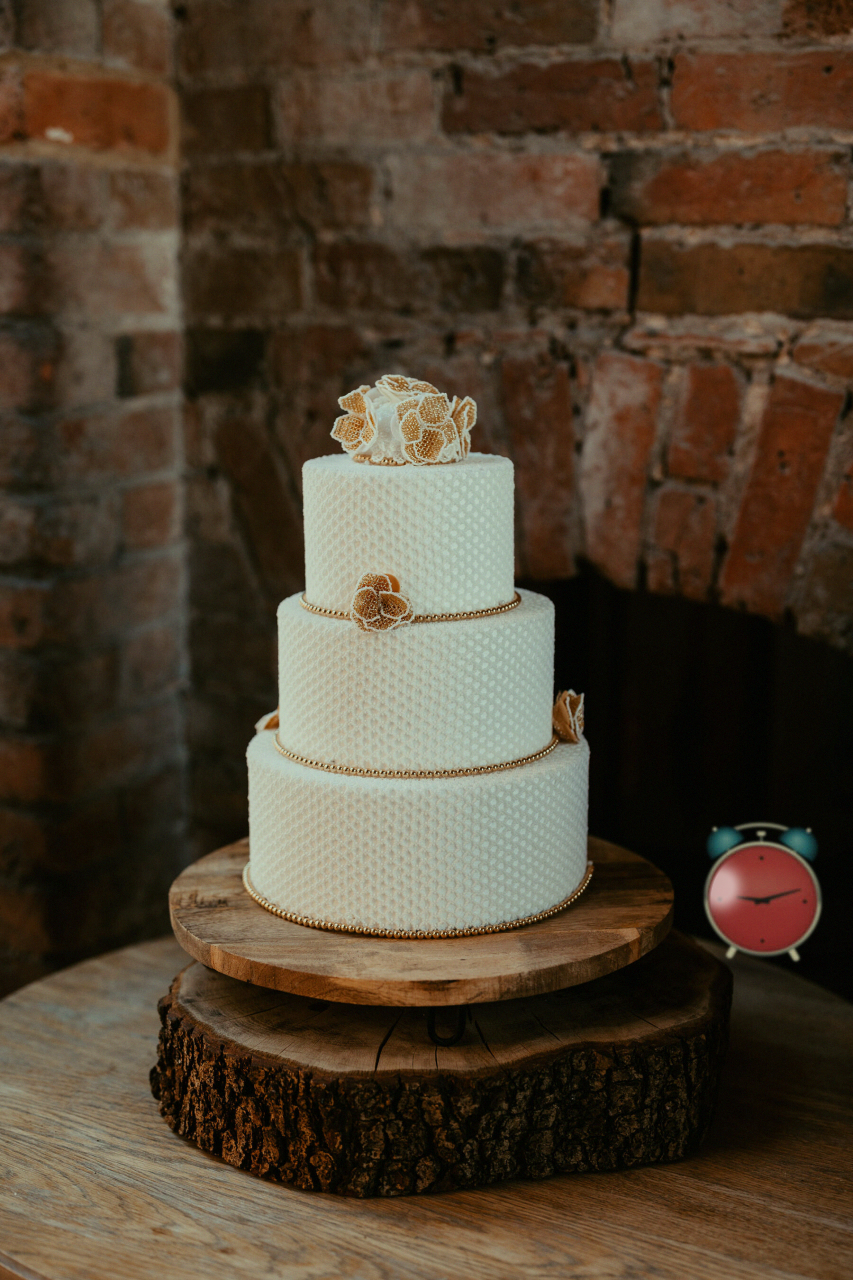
**9:12**
